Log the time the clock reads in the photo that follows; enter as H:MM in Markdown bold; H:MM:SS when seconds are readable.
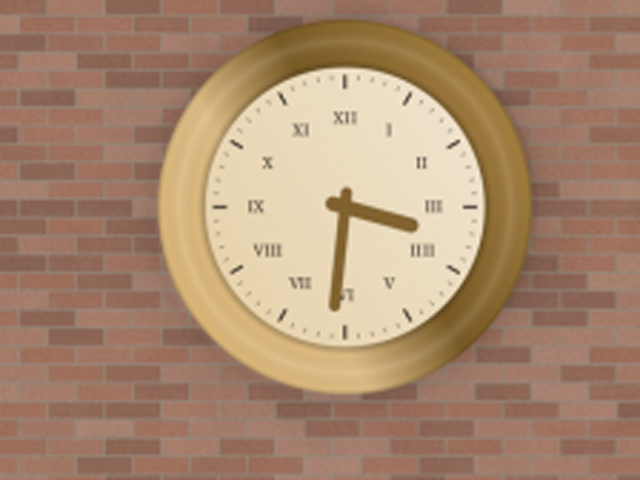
**3:31**
